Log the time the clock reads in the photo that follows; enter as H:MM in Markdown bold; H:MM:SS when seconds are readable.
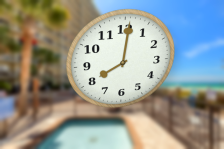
**8:01**
